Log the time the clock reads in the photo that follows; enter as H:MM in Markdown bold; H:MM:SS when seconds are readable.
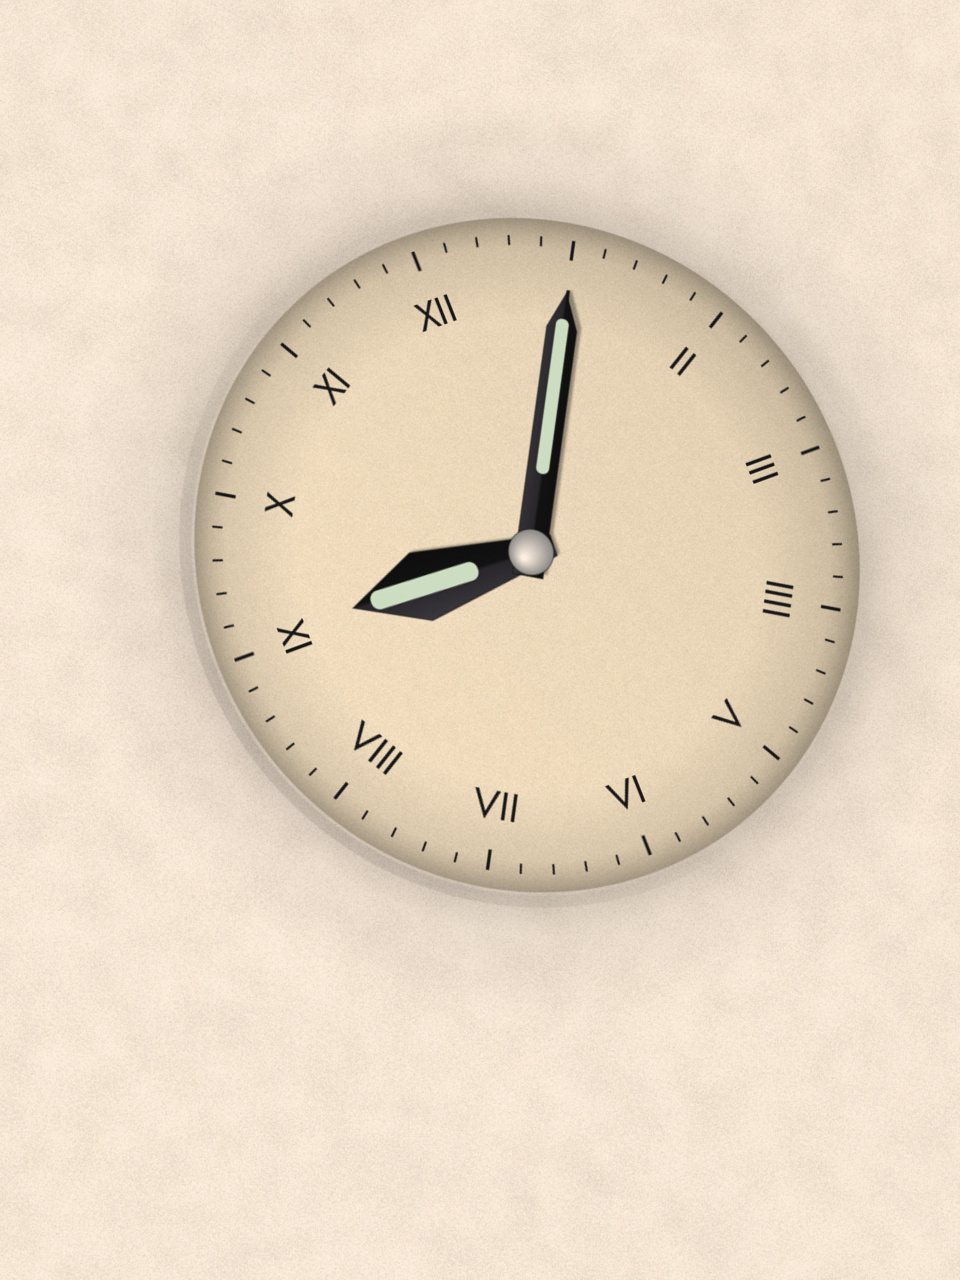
**9:05**
